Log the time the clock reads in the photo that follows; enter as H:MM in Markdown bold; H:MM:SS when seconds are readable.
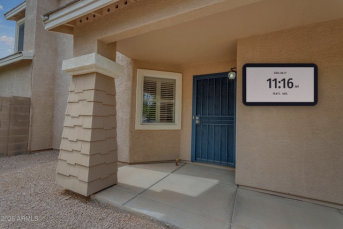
**11:16**
